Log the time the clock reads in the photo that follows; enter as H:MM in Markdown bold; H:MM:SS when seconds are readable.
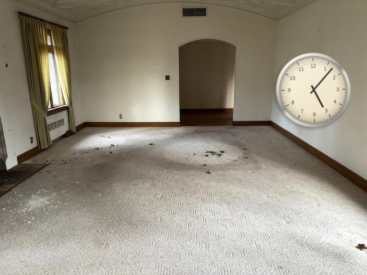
**5:07**
